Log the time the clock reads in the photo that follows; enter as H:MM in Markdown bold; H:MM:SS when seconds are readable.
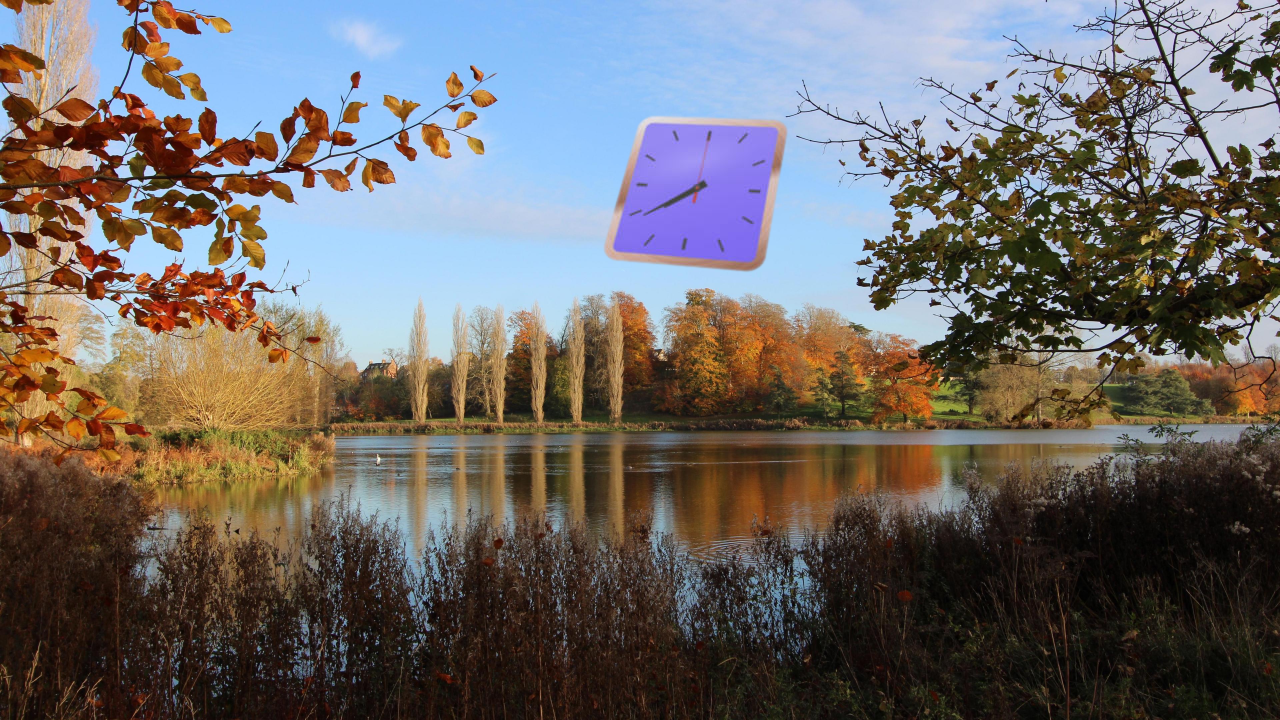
**7:39:00**
